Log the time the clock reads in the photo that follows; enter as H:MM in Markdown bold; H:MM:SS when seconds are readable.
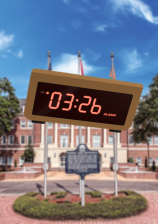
**3:26**
